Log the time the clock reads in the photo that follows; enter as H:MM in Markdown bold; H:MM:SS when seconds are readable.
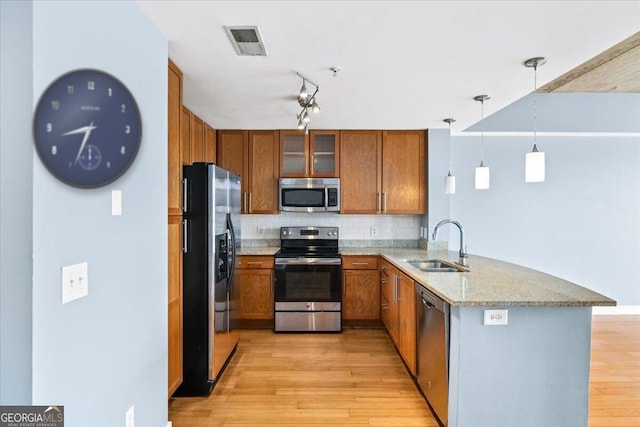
**8:34**
